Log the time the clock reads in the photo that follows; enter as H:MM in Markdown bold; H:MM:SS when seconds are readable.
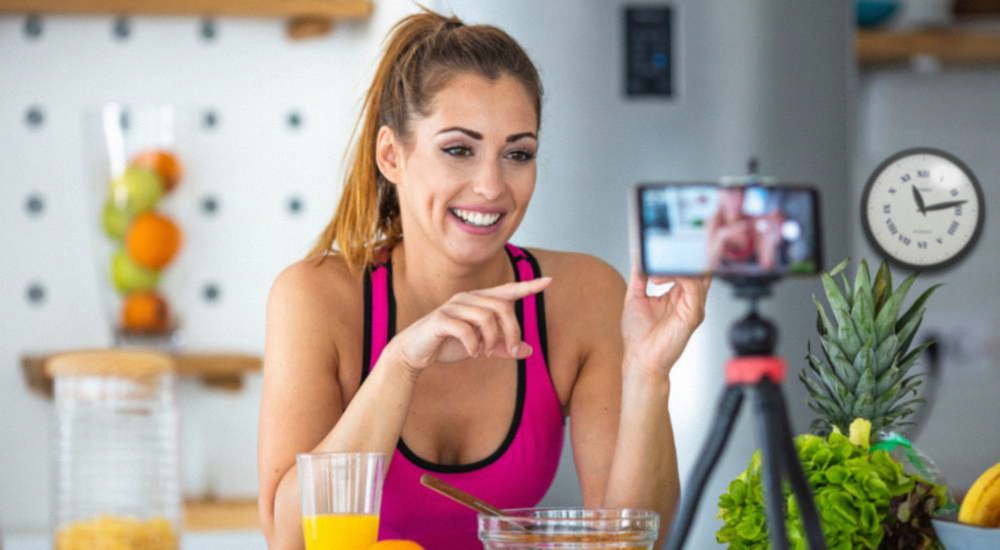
**11:13**
